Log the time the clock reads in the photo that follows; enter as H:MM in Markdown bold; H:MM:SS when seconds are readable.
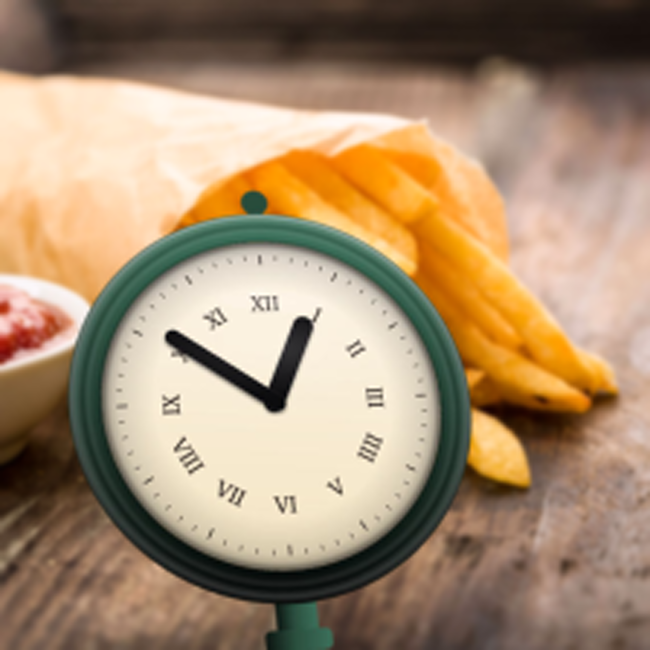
**12:51**
